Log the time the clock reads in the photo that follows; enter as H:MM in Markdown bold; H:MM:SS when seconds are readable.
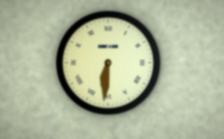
**6:31**
